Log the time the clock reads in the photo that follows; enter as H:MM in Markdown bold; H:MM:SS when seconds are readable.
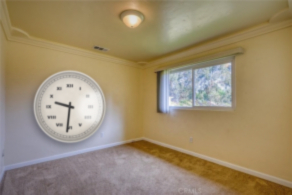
**9:31**
